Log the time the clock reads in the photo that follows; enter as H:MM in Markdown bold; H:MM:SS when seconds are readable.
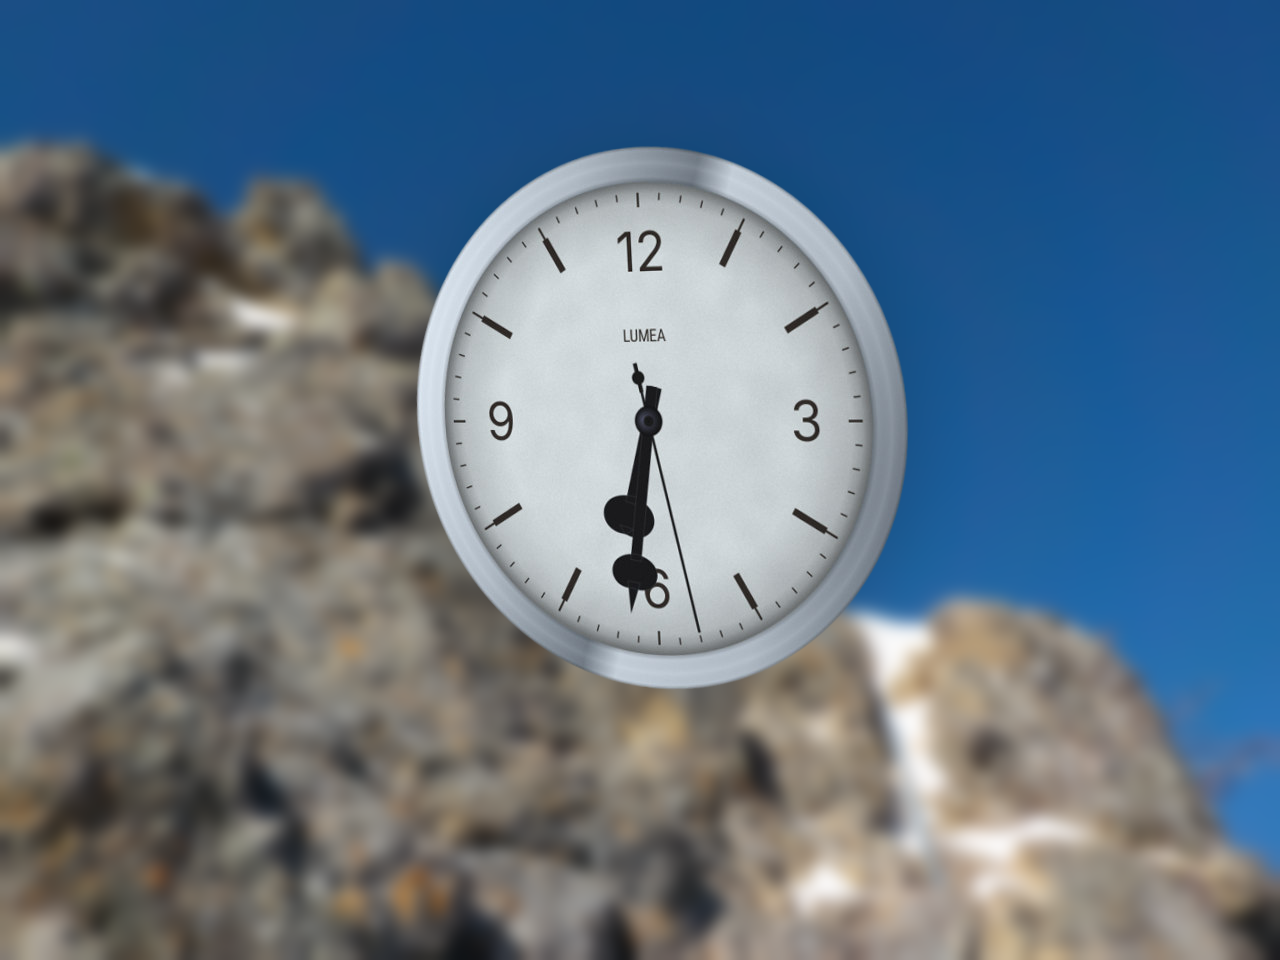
**6:31:28**
